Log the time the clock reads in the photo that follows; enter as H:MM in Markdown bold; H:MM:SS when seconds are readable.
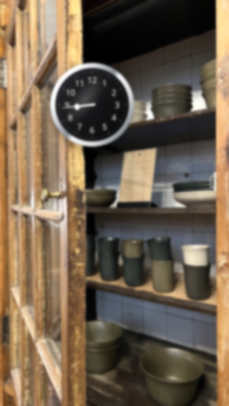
**8:44**
